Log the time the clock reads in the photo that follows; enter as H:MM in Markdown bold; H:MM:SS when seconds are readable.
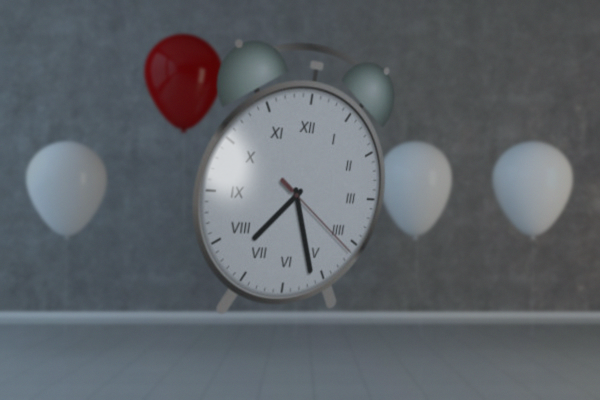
**7:26:21**
